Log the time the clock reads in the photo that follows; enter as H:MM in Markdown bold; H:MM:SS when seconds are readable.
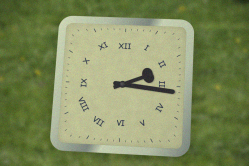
**2:16**
